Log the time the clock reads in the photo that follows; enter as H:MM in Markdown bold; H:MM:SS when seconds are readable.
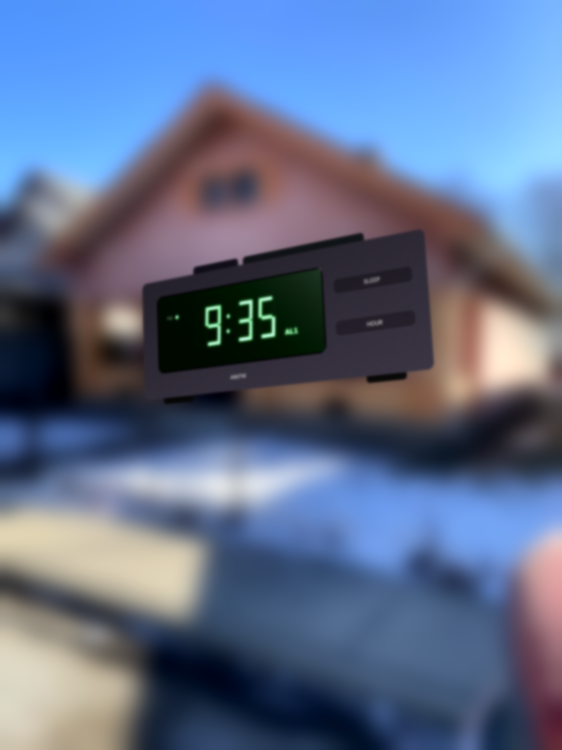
**9:35**
